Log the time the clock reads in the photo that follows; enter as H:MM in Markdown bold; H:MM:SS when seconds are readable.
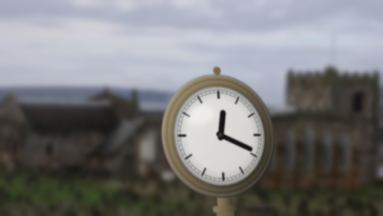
**12:19**
